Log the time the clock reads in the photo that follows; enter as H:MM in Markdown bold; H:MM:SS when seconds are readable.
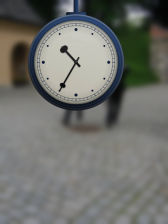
**10:35**
